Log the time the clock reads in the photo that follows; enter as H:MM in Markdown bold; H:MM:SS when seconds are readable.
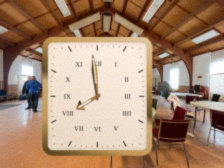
**7:59**
